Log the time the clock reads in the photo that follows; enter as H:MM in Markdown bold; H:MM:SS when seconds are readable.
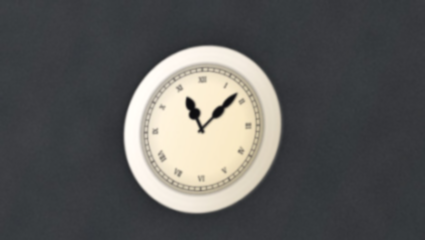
**11:08**
